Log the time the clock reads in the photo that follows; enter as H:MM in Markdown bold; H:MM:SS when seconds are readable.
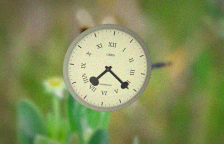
**7:21**
